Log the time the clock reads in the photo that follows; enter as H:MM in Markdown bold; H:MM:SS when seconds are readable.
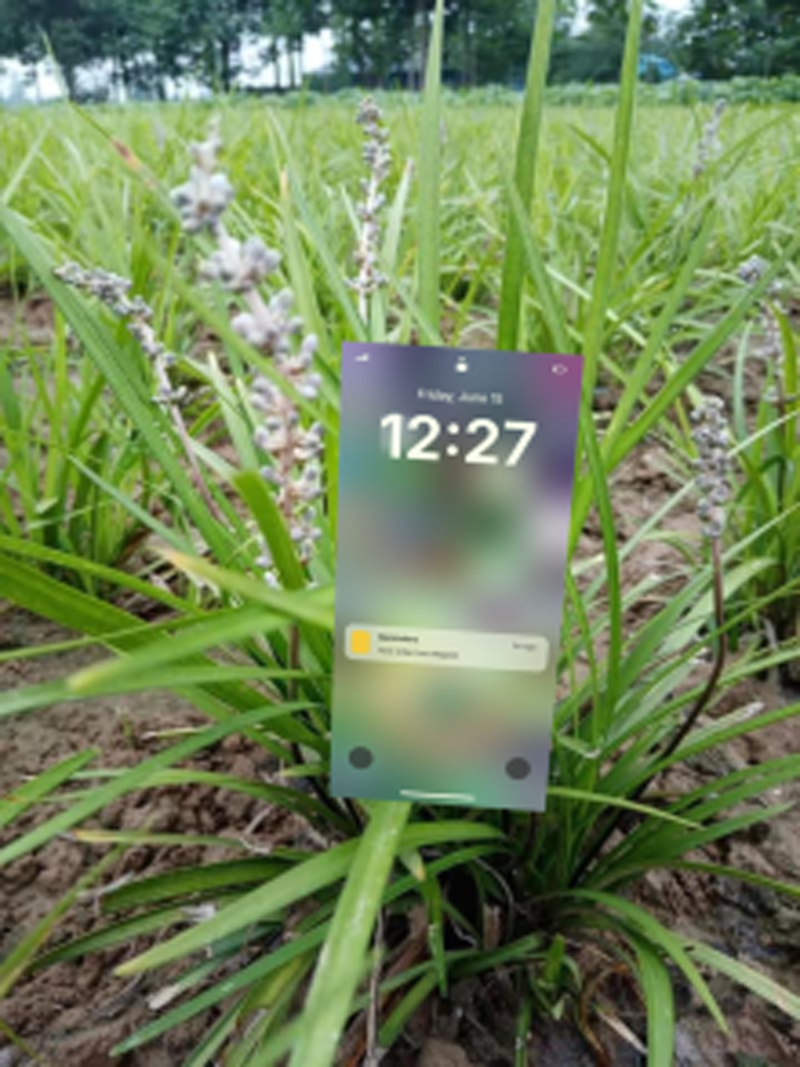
**12:27**
